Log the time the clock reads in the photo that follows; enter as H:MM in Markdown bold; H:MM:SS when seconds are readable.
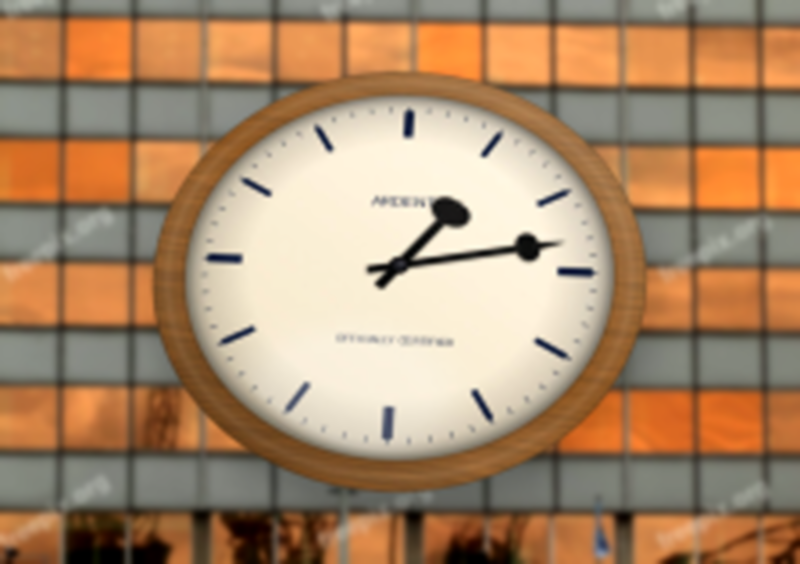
**1:13**
